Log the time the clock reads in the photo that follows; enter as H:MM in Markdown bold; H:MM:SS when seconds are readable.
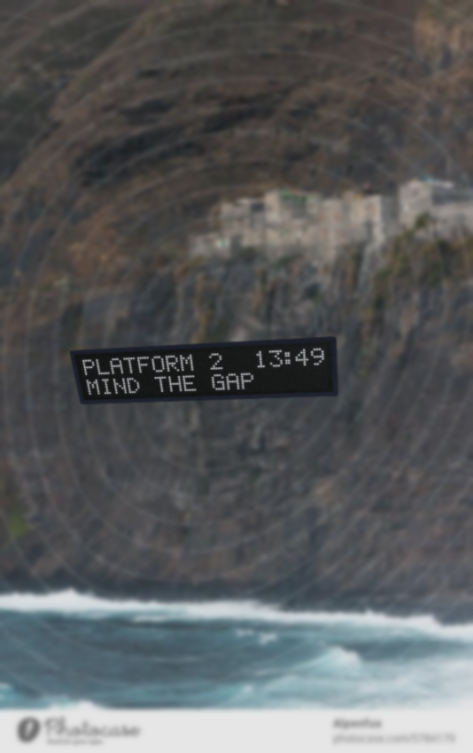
**13:49**
